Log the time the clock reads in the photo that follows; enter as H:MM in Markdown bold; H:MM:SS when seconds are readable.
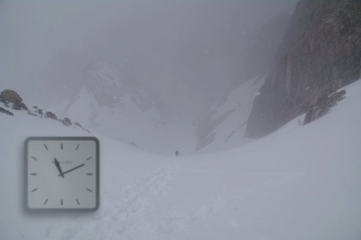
**11:11**
